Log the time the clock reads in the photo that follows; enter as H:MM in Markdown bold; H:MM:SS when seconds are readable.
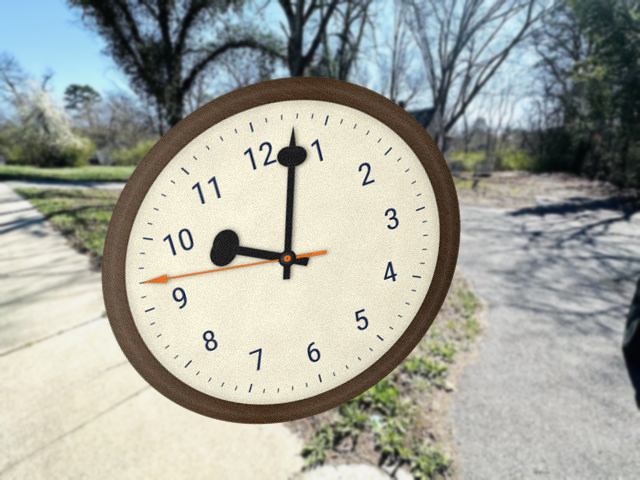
**10:02:47**
